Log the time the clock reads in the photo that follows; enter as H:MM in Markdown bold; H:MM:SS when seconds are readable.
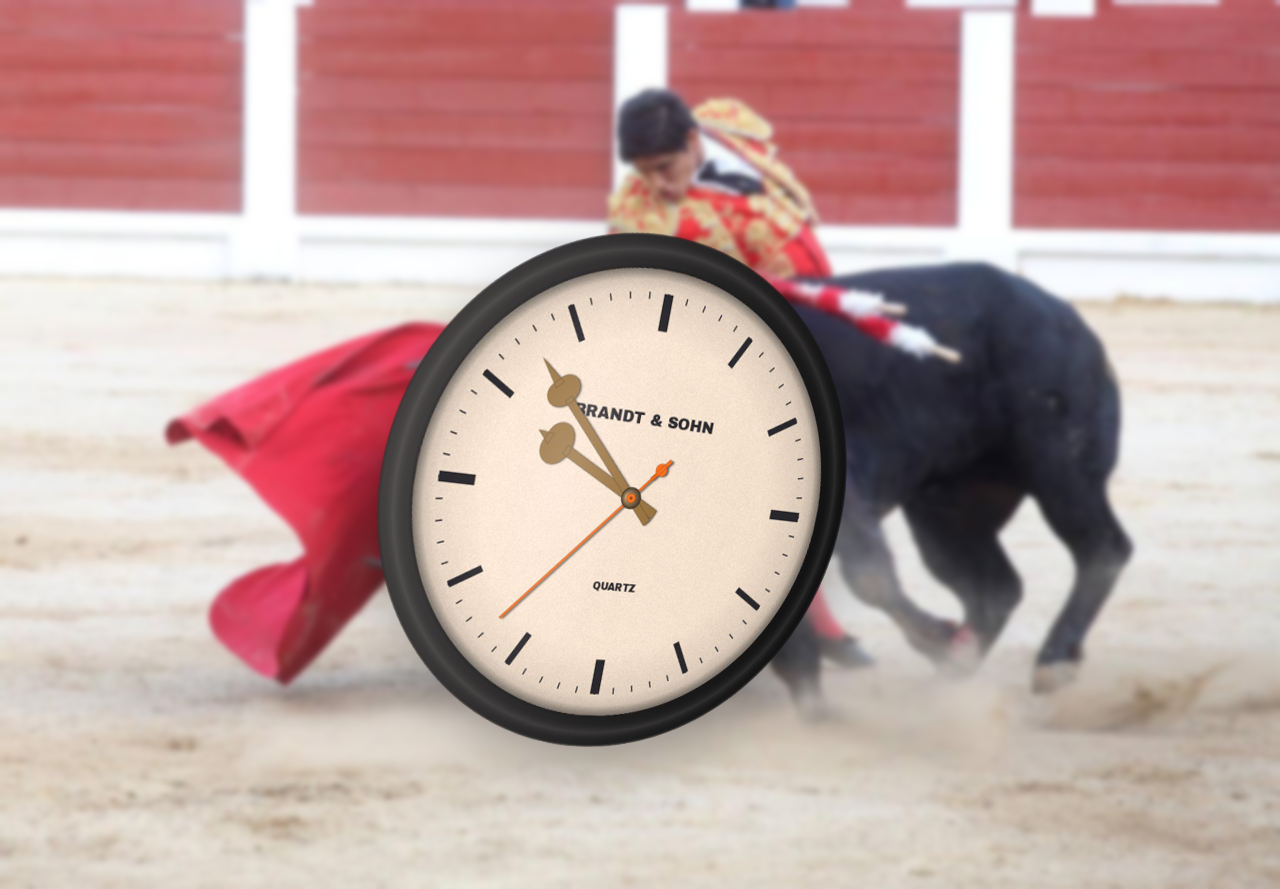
**9:52:37**
